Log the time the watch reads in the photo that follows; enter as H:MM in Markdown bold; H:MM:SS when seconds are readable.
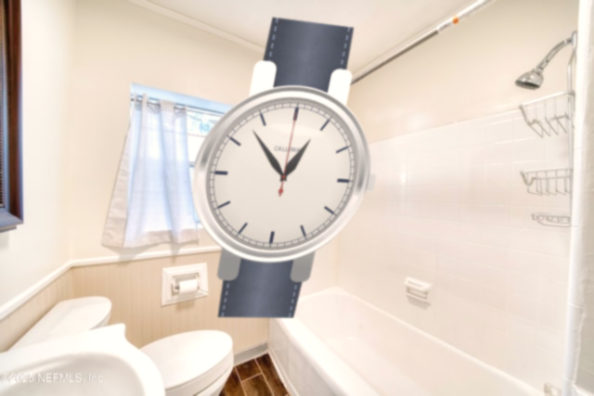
**12:53:00**
